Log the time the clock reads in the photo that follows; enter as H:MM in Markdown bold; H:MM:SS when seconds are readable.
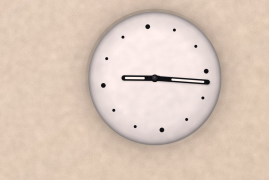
**9:17**
